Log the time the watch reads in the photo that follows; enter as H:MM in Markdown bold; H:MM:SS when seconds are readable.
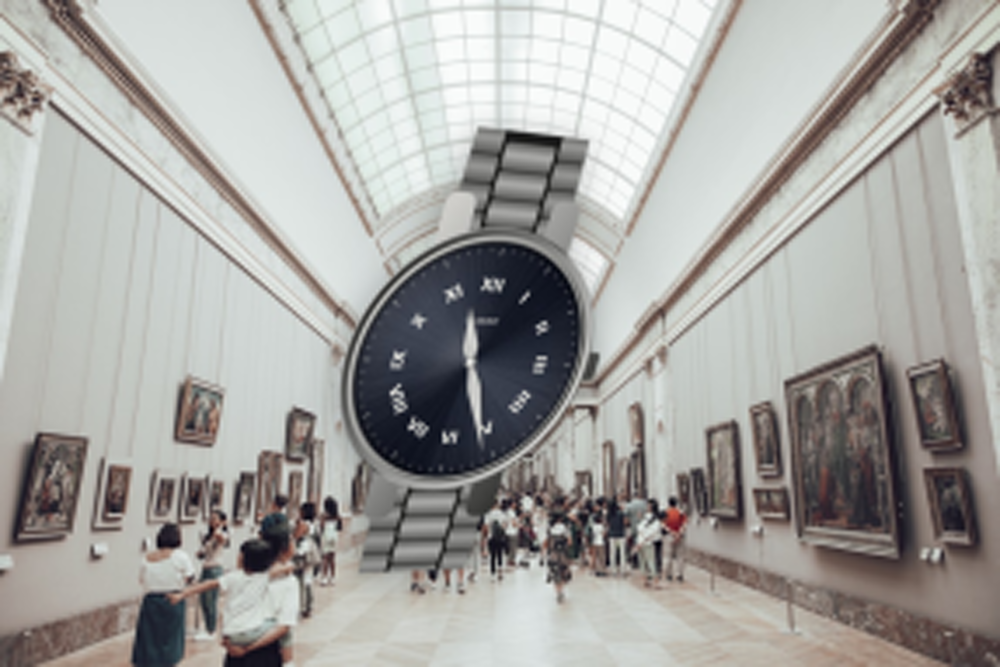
**11:26**
